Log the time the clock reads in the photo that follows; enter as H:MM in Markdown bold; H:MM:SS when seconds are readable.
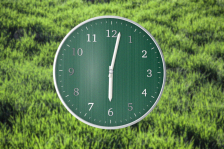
**6:02**
